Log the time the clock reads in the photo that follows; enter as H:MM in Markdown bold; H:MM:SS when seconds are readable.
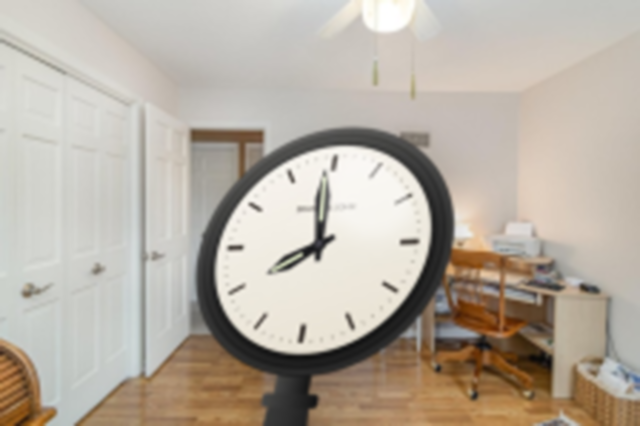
**7:59**
